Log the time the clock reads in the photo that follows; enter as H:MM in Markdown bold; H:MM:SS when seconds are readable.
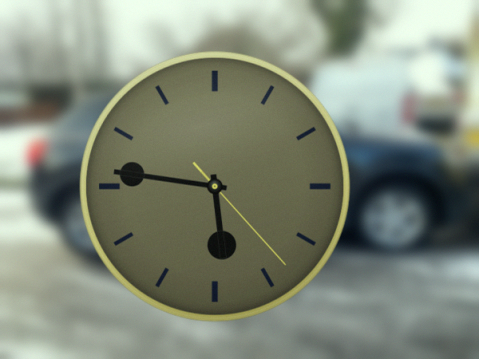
**5:46:23**
